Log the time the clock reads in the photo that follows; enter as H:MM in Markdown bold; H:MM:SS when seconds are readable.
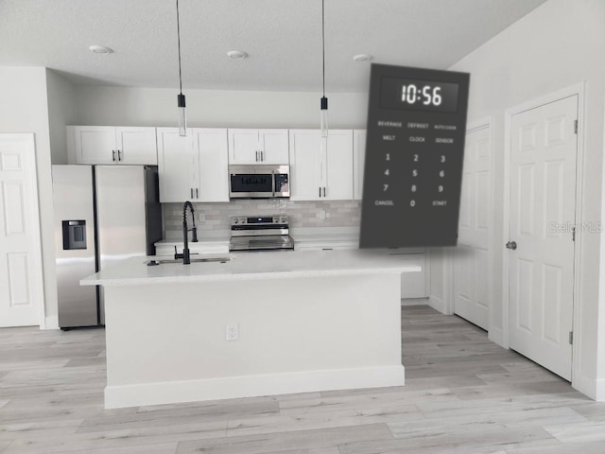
**10:56**
